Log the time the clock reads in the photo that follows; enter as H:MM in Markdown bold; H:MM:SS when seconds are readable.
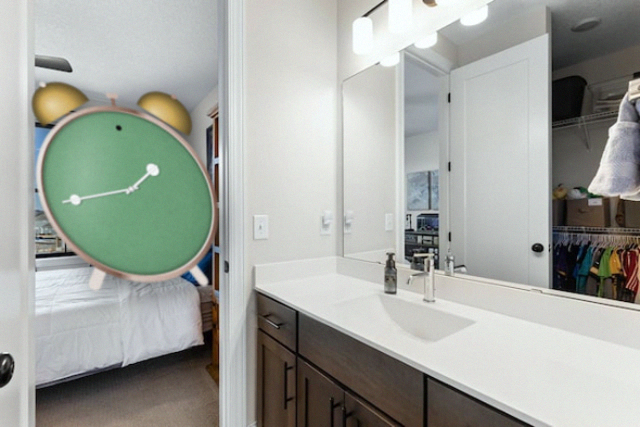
**1:43**
